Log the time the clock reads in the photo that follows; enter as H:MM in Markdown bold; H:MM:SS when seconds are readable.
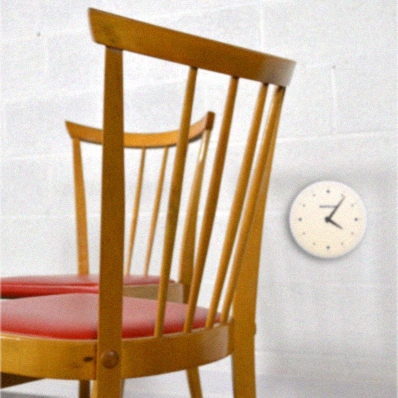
**4:06**
